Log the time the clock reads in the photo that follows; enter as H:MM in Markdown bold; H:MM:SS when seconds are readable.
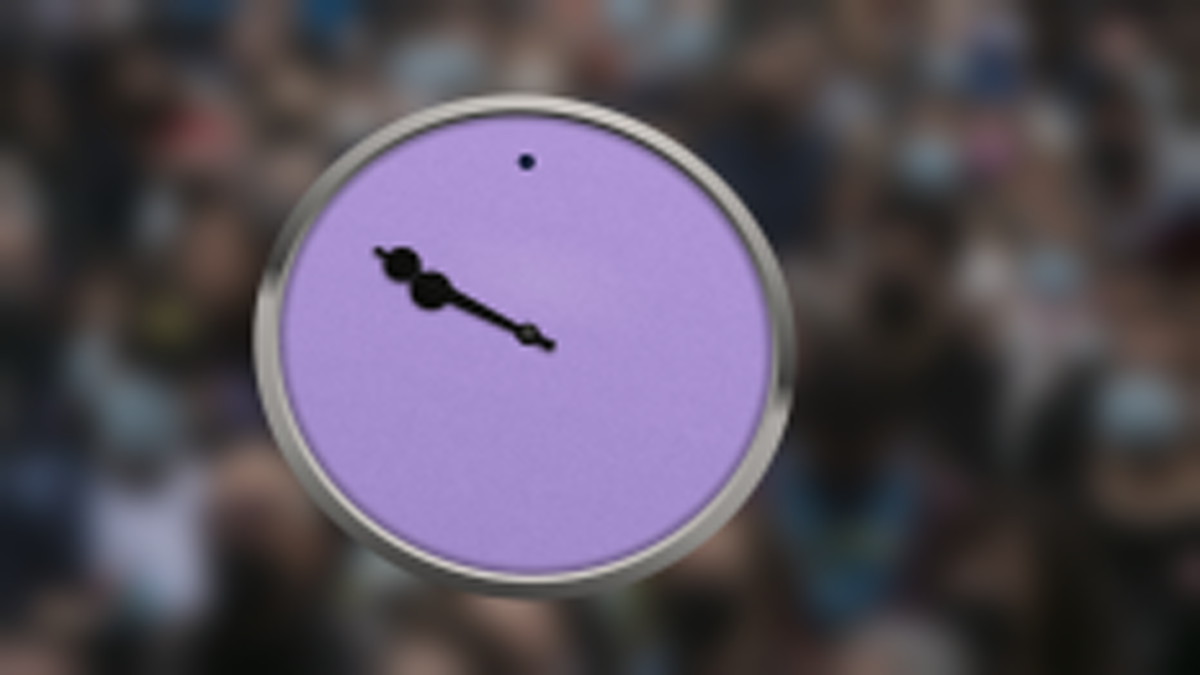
**9:50**
